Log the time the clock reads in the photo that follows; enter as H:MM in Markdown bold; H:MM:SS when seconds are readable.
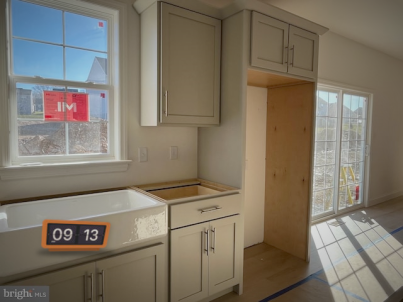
**9:13**
